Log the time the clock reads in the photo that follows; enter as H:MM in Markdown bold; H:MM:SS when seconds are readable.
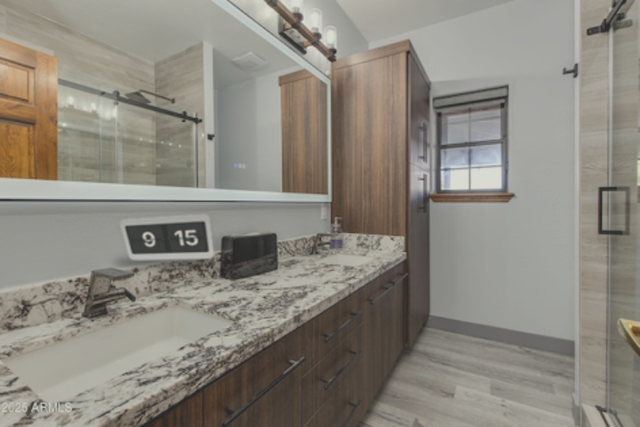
**9:15**
